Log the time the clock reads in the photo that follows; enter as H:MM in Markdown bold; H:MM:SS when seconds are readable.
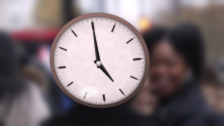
**5:00**
